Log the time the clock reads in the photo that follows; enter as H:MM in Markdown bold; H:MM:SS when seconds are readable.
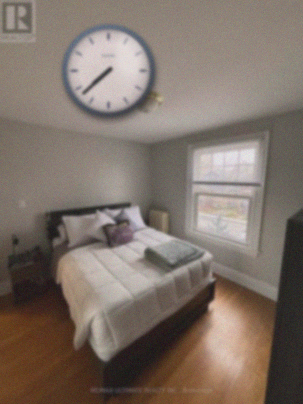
**7:38**
